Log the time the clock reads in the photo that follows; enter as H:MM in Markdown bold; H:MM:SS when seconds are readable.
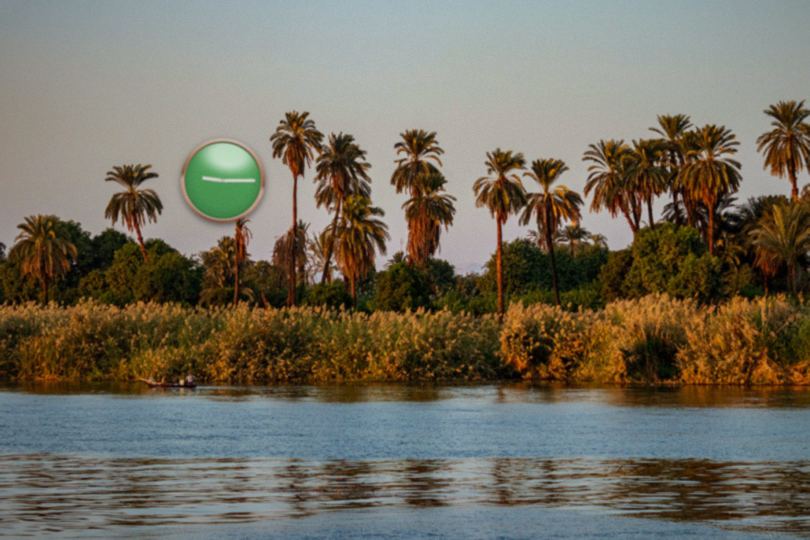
**9:15**
